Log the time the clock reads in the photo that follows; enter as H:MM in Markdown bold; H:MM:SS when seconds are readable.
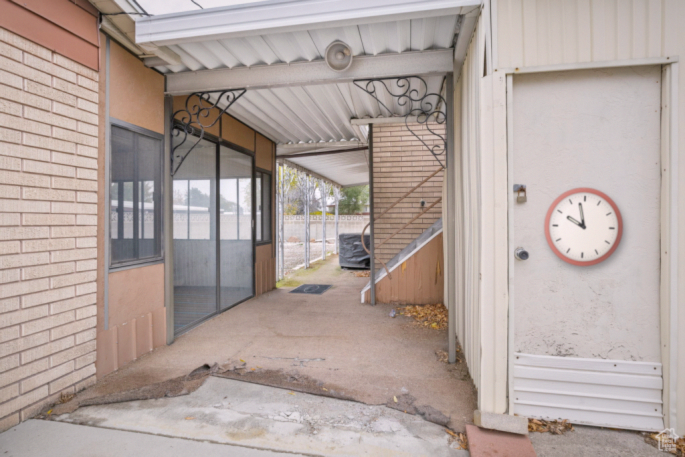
**9:58**
